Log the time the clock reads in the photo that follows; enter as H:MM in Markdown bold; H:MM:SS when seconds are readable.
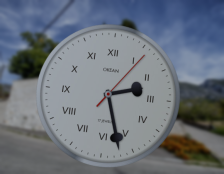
**2:27:06**
